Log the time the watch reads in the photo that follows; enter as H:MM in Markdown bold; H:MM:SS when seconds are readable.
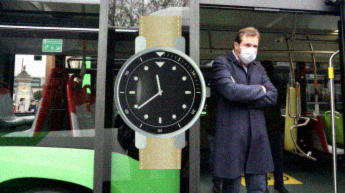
**11:39**
